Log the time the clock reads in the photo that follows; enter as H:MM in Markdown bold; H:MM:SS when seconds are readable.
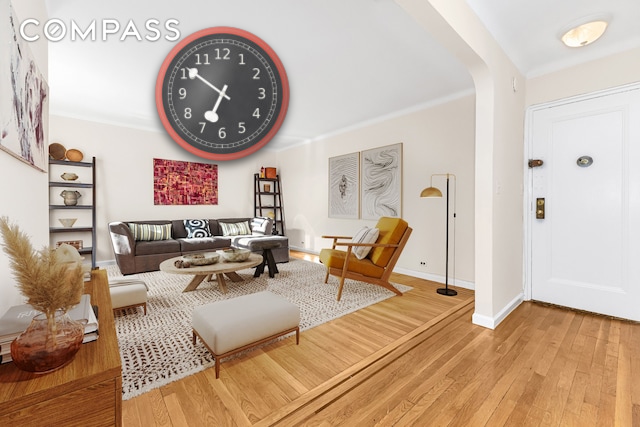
**6:51**
